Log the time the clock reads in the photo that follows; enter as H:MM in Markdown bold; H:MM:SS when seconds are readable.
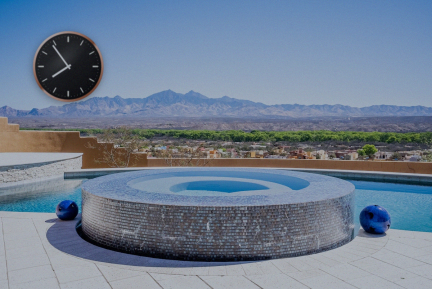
**7:54**
